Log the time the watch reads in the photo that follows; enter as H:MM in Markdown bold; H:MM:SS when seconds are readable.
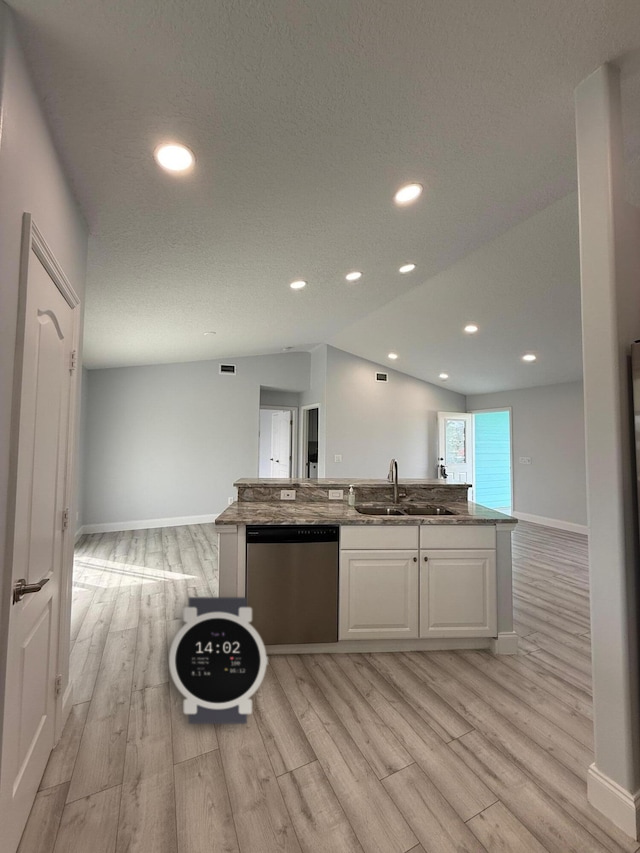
**14:02**
